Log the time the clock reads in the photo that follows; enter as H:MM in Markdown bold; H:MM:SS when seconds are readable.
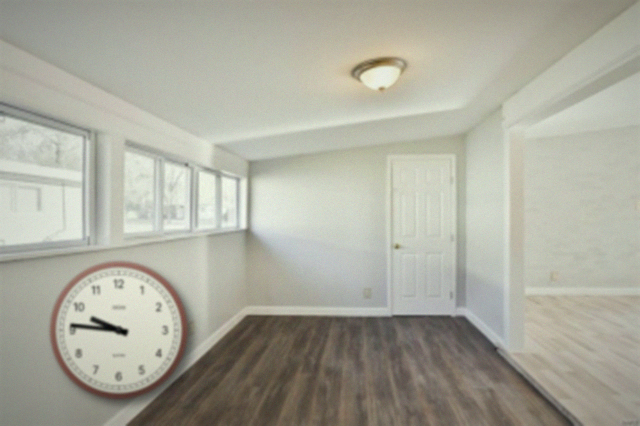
**9:46**
